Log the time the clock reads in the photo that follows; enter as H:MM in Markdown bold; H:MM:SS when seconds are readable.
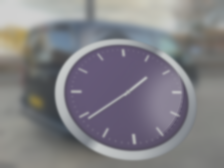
**1:39**
